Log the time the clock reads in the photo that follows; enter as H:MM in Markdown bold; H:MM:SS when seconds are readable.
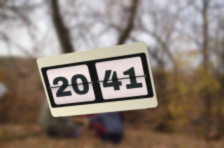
**20:41**
